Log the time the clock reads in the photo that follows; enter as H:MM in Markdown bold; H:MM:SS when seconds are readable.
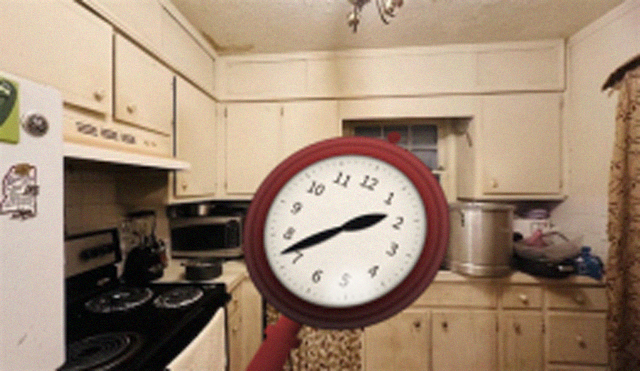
**1:37**
